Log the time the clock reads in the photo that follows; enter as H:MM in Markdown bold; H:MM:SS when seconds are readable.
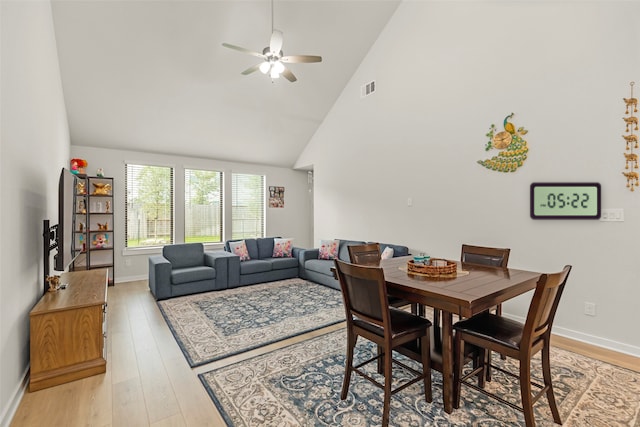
**5:22**
